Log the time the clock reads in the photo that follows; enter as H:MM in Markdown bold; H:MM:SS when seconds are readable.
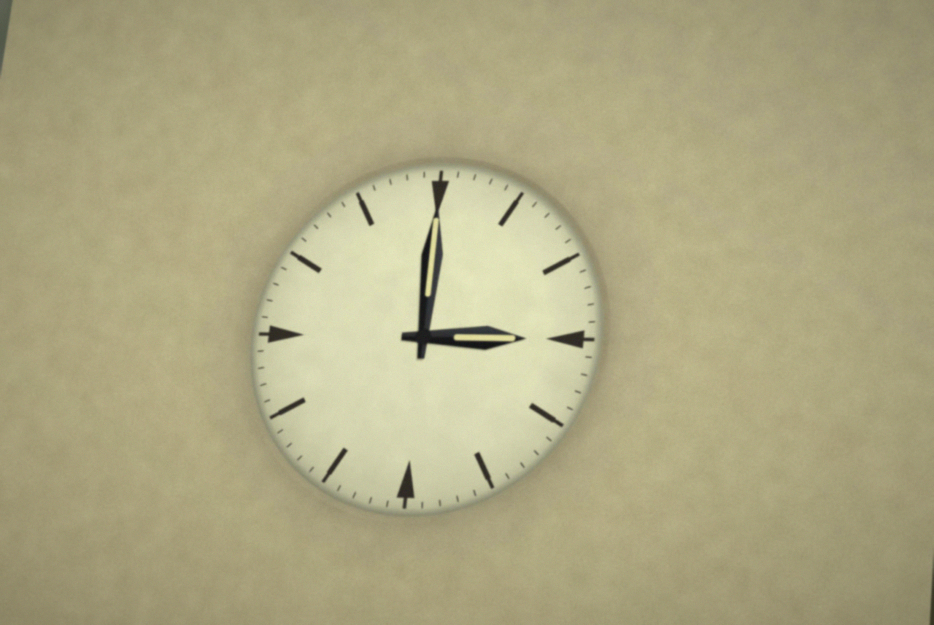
**3:00**
